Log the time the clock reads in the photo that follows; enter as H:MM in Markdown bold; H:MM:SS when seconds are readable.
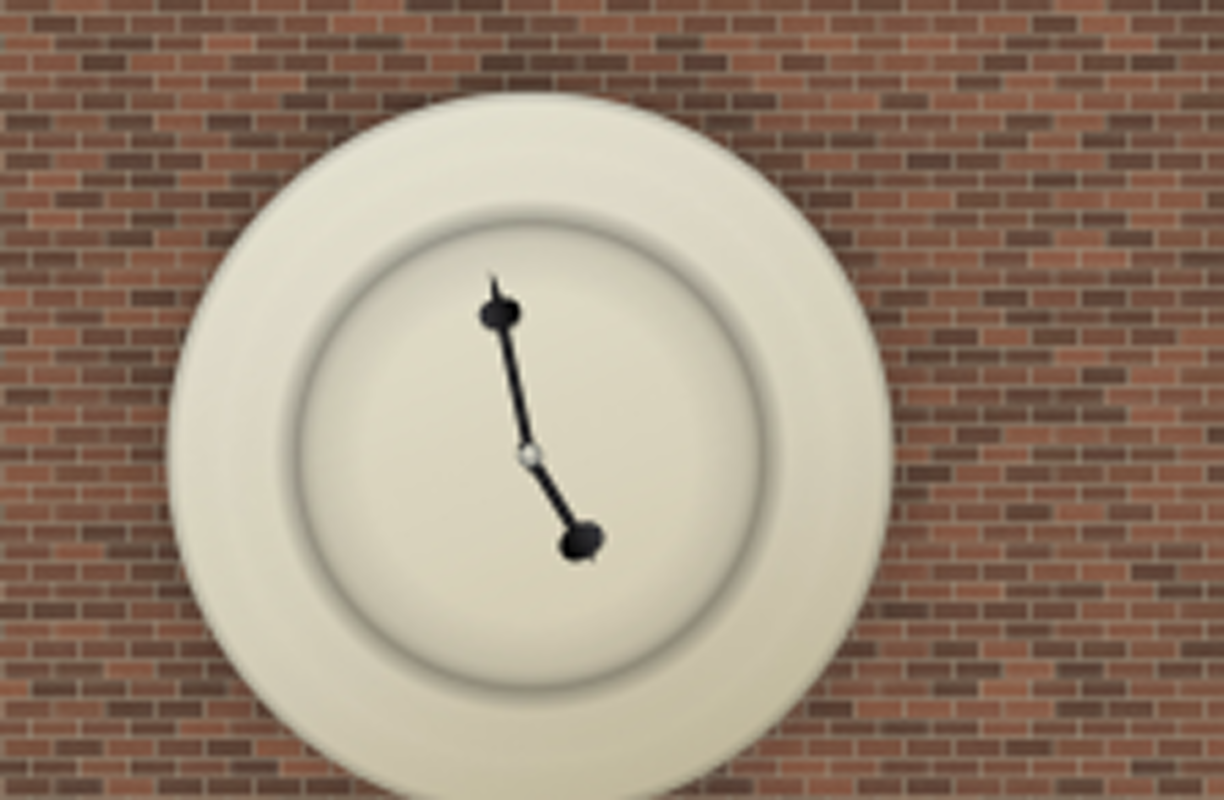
**4:58**
